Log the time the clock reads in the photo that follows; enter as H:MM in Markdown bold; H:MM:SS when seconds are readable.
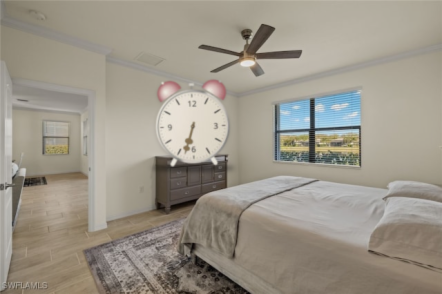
**6:33**
